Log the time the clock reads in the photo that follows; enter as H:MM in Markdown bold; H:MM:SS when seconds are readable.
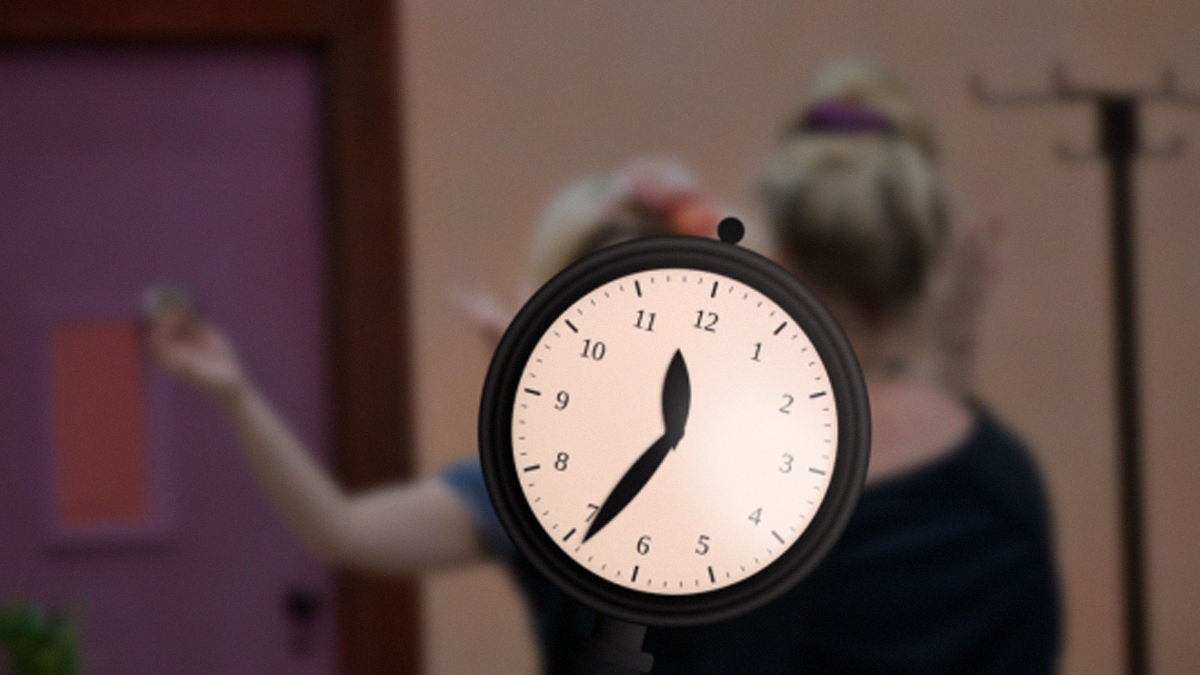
**11:34**
